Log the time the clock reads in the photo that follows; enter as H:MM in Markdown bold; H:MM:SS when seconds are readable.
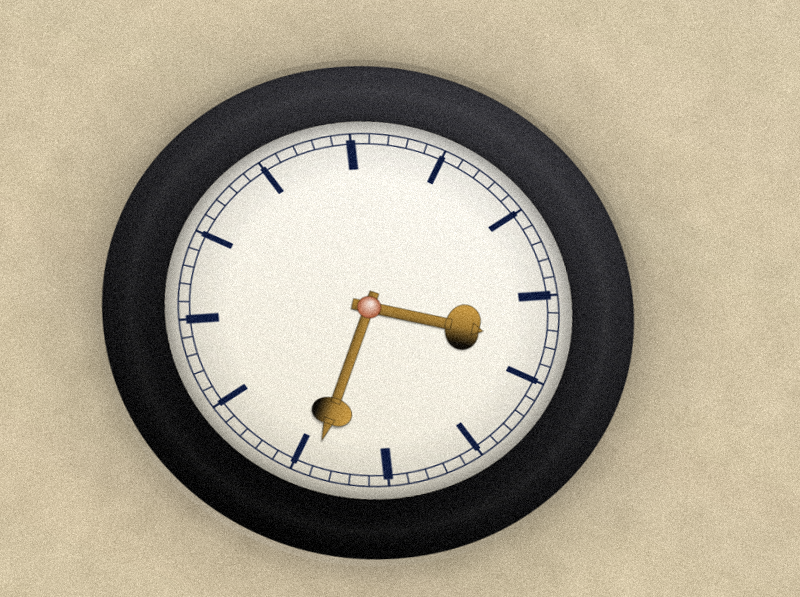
**3:34**
